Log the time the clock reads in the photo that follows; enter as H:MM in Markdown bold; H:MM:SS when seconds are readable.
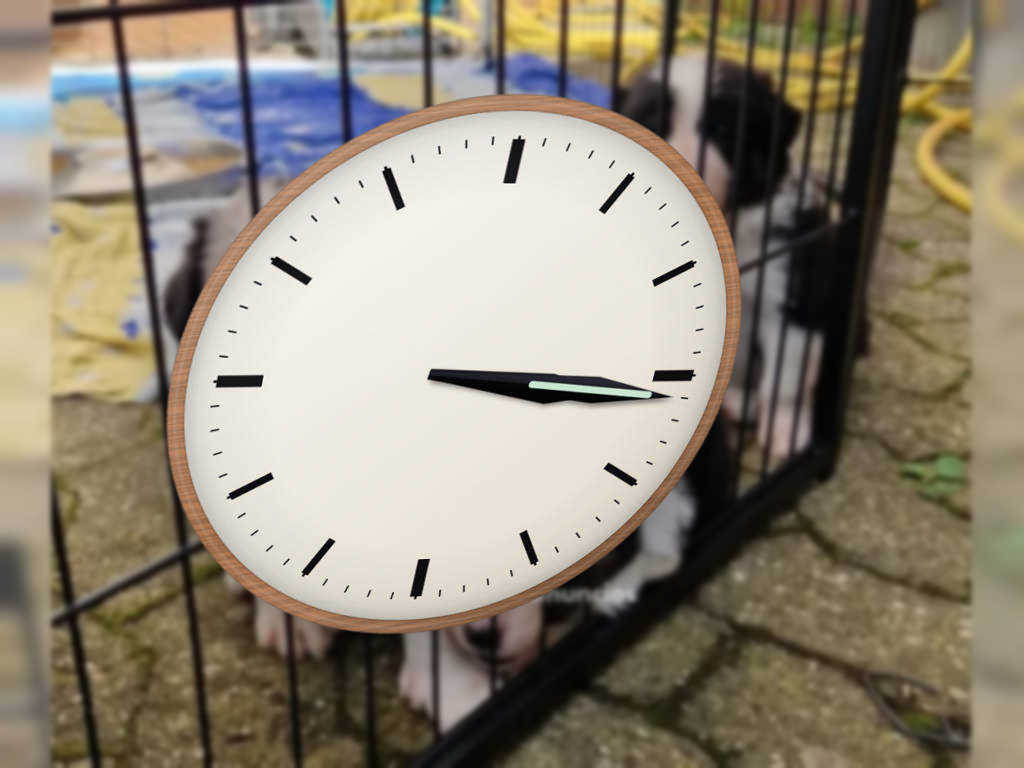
**3:16**
